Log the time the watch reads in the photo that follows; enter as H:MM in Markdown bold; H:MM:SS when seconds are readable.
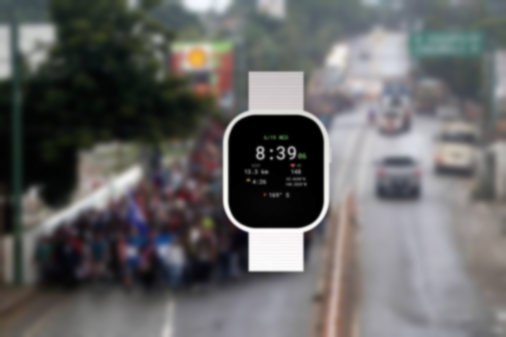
**8:39**
